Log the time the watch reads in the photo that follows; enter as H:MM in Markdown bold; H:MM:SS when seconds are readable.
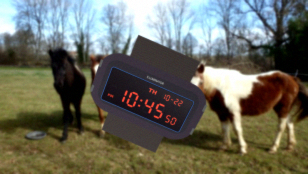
**10:45**
